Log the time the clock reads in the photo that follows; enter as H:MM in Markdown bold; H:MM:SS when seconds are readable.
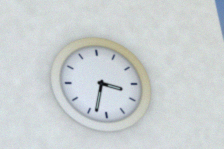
**3:33**
